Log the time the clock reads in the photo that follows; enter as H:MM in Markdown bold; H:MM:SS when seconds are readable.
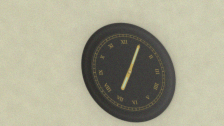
**7:05**
